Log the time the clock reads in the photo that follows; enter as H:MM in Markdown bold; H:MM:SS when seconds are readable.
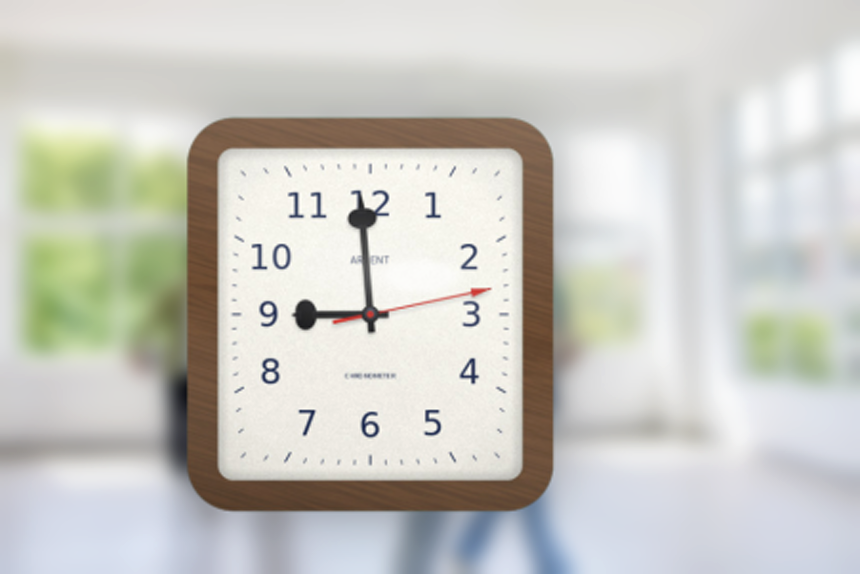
**8:59:13**
